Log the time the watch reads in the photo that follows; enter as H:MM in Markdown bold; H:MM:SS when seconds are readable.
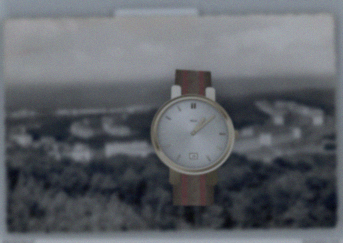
**1:08**
